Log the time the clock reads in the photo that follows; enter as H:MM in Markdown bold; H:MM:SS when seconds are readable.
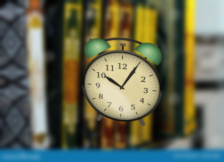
**10:05**
